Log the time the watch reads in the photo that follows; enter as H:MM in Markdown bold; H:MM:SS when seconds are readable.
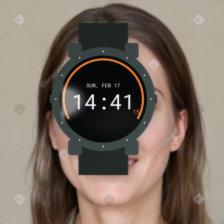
**14:41**
